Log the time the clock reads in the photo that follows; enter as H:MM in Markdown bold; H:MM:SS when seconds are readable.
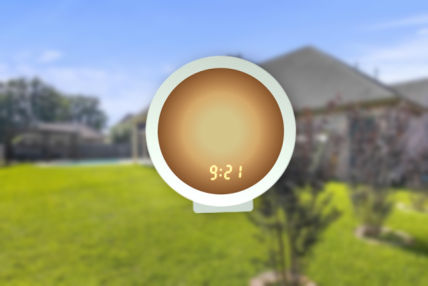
**9:21**
